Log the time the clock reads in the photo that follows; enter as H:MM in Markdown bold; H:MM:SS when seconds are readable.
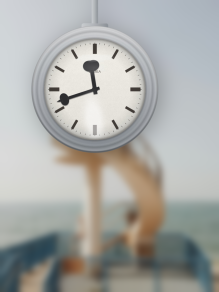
**11:42**
